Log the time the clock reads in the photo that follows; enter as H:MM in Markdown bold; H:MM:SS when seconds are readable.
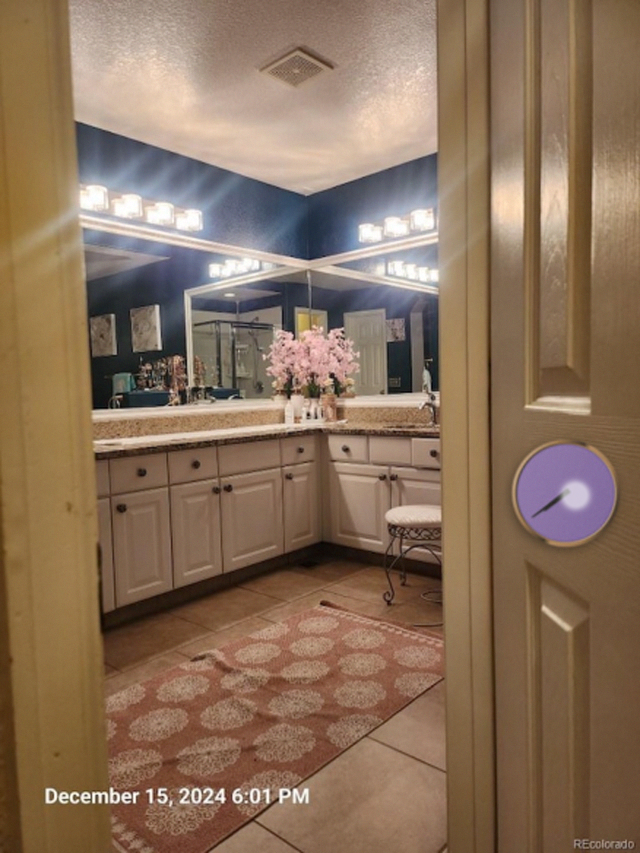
**7:39**
